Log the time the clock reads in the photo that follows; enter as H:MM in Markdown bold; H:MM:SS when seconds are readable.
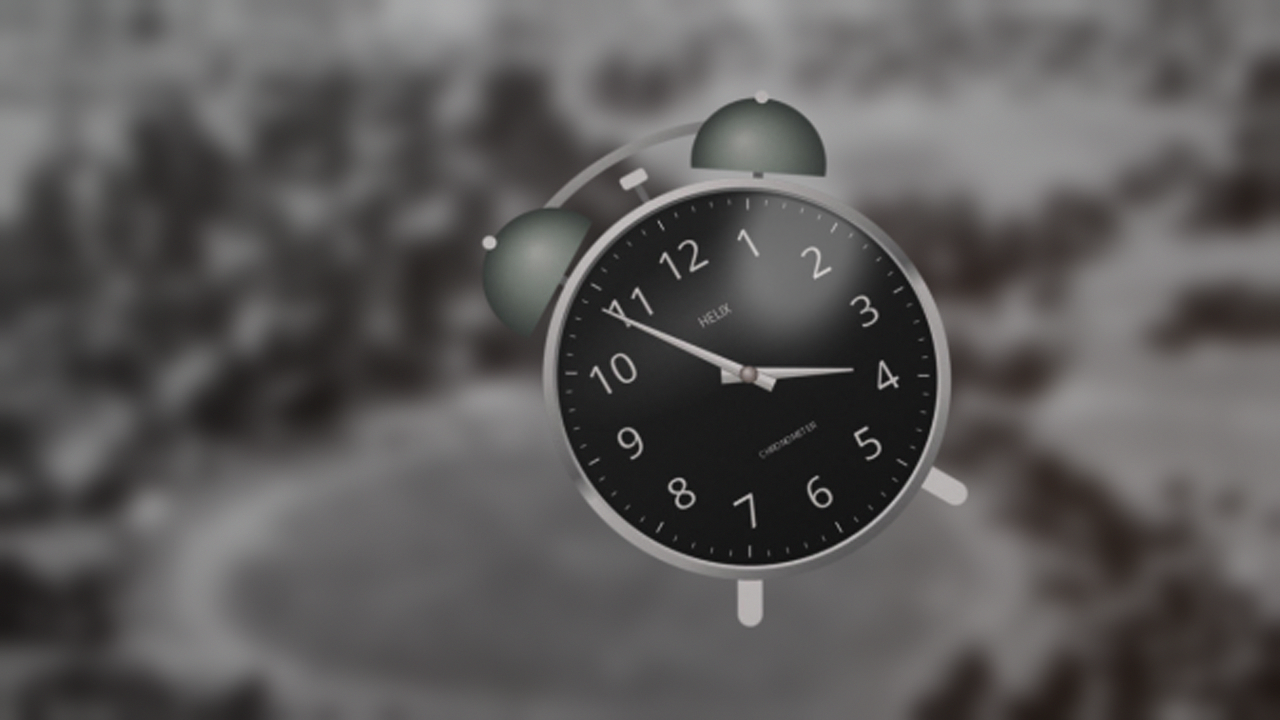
**3:54**
